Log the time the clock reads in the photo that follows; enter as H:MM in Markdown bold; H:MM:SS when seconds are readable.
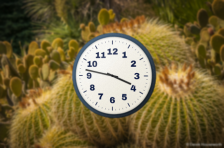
**3:47**
